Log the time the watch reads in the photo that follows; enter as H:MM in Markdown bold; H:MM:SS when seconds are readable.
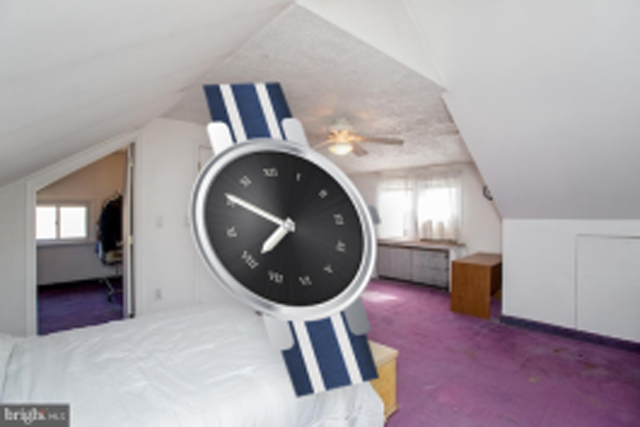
**7:51**
